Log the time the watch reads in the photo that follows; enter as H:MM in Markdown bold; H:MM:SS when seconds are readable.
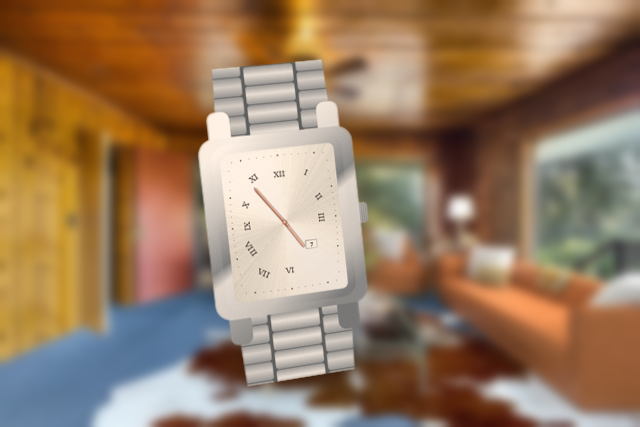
**4:54**
